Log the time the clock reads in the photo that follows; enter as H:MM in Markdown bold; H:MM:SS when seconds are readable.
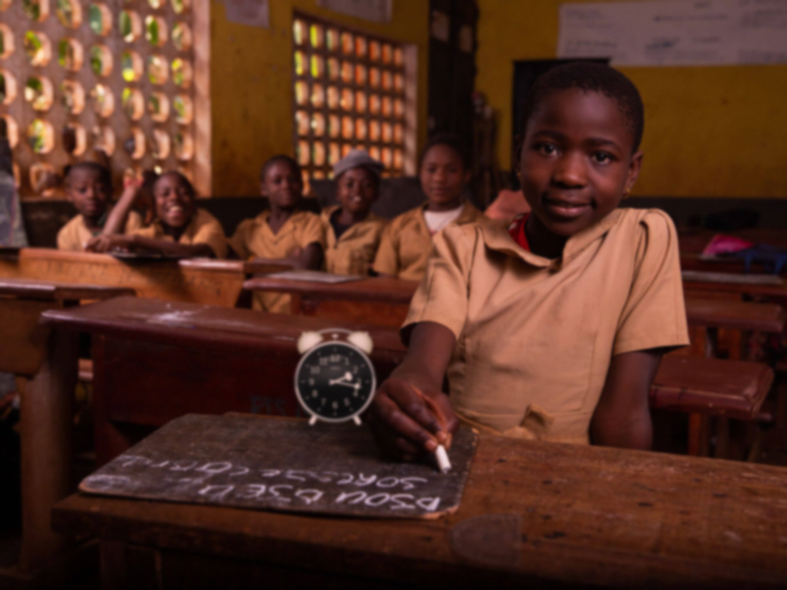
**2:17**
